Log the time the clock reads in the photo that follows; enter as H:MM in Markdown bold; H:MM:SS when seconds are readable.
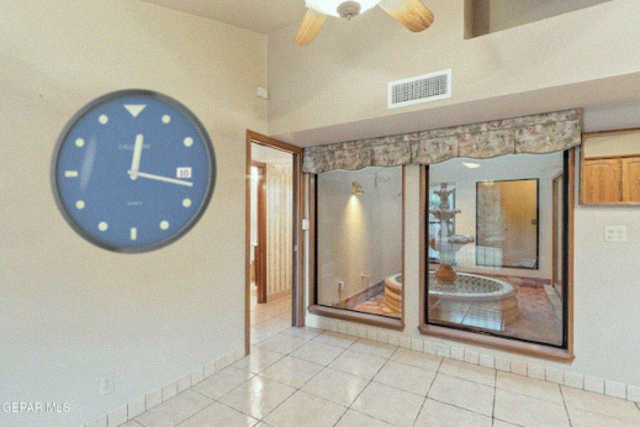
**12:17**
